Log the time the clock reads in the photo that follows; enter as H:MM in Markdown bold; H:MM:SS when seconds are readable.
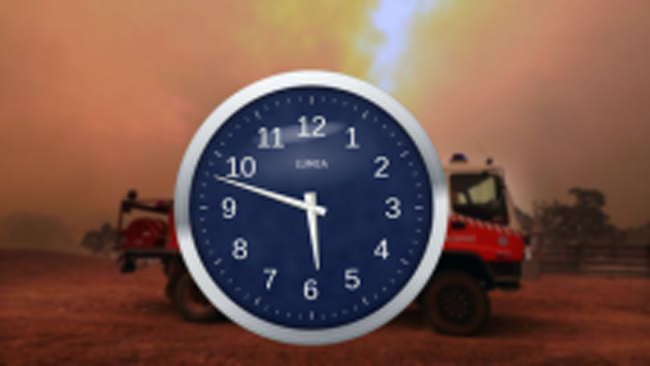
**5:48**
